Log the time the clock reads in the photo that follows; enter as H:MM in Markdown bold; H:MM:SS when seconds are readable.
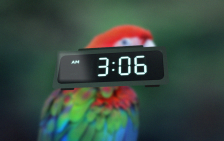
**3:06**
